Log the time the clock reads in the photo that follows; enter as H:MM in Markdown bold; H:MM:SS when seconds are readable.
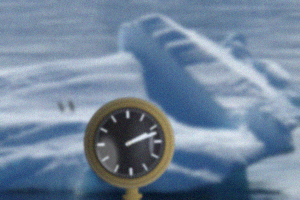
**2:12**
